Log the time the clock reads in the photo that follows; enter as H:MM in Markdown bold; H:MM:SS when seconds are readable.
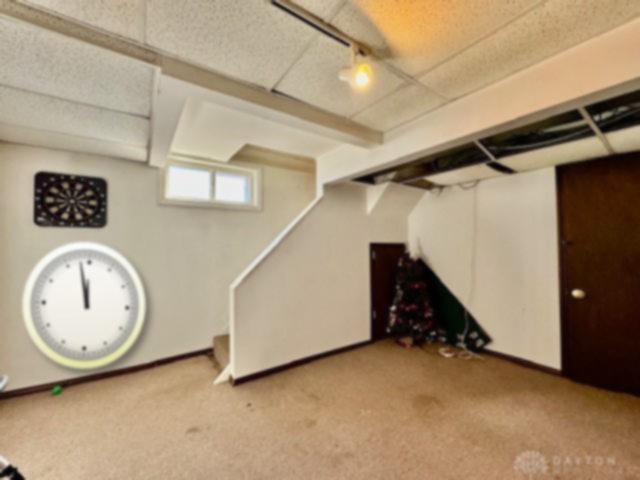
**11:58**
